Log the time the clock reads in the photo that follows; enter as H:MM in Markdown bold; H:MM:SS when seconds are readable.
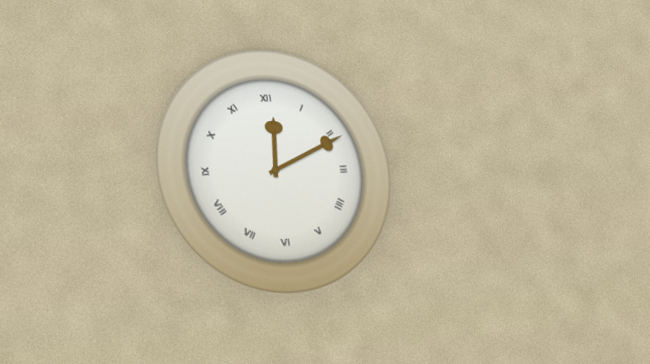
**12:11**
